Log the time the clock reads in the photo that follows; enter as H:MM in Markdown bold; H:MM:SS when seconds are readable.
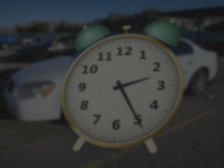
**2:25**
